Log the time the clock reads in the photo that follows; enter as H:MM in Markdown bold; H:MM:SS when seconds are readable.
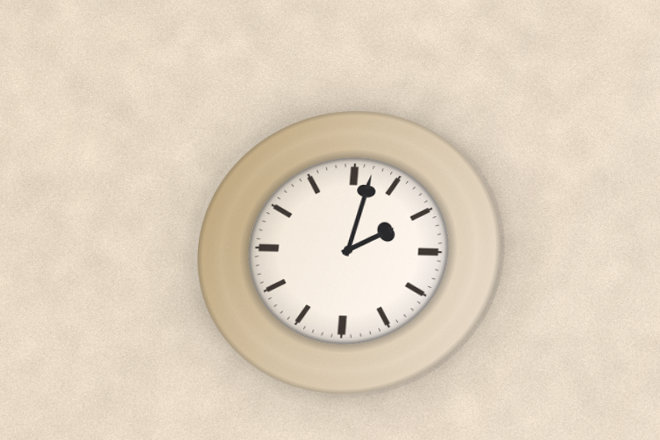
**2:02**
